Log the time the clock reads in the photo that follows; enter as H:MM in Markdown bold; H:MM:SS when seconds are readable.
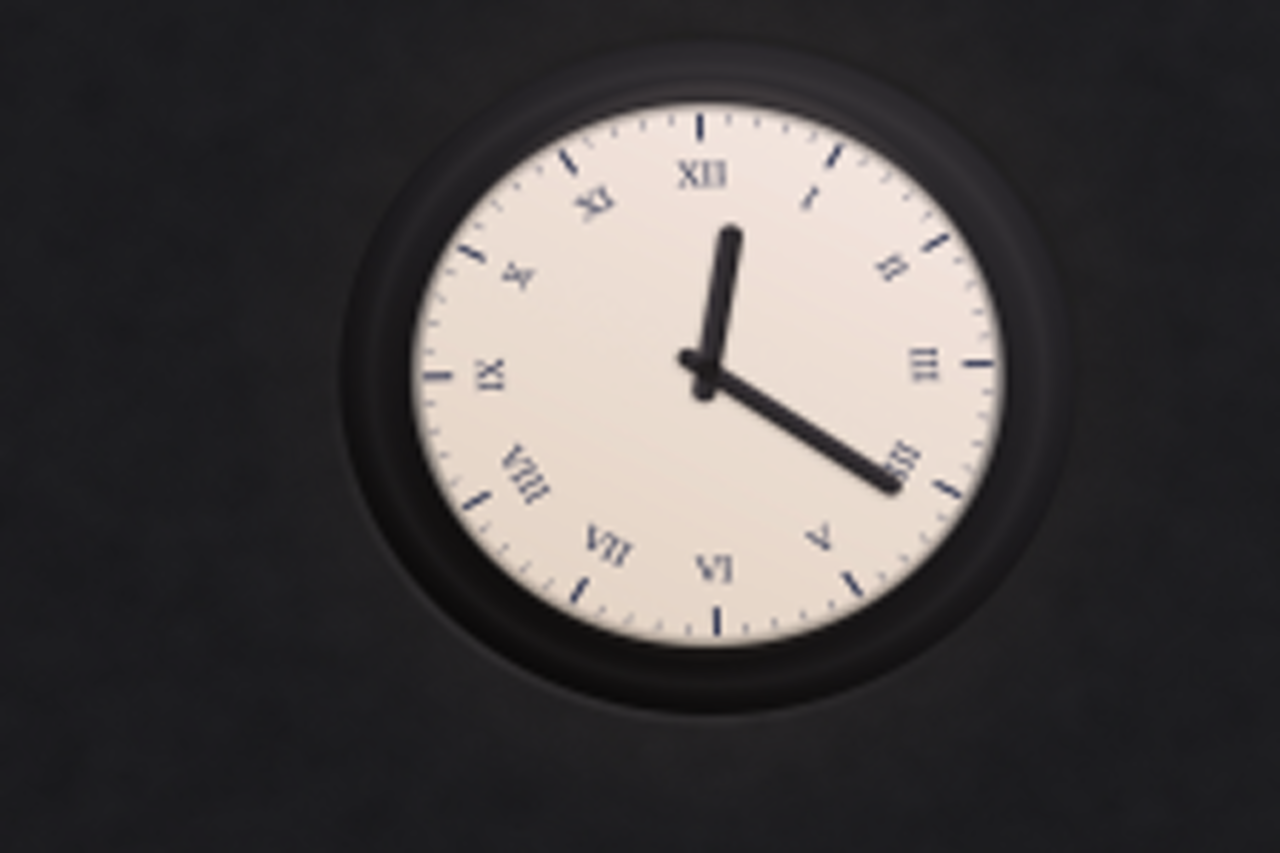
**12:21**
